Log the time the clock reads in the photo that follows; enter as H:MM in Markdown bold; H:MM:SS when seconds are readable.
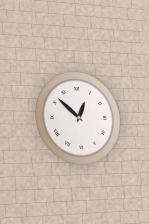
**12:52**
